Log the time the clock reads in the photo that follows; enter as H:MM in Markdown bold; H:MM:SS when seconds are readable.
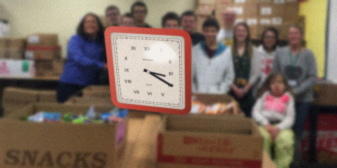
**3:20**
